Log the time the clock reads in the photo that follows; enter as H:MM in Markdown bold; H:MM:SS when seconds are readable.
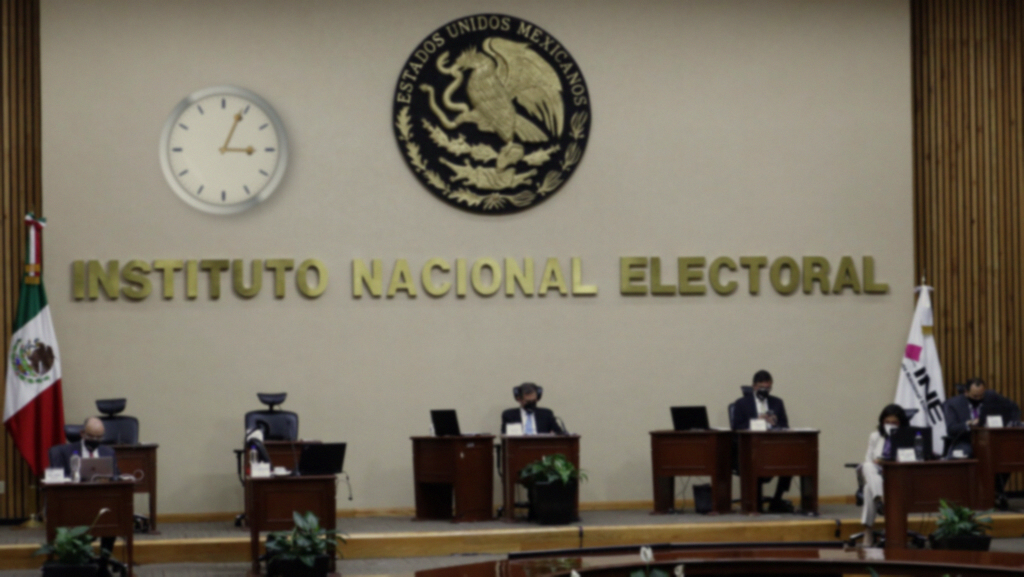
**3:04**
